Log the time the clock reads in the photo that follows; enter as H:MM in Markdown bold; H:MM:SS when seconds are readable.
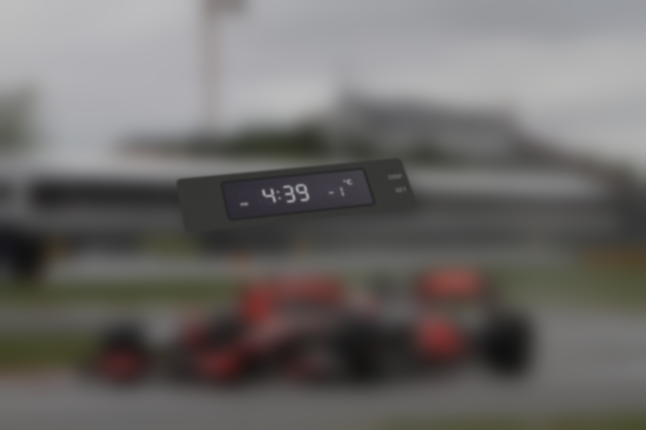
**4:39**
